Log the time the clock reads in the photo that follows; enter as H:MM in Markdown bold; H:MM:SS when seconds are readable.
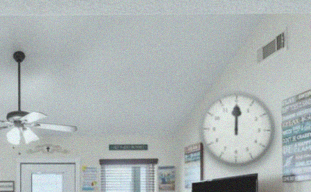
**12:00**
